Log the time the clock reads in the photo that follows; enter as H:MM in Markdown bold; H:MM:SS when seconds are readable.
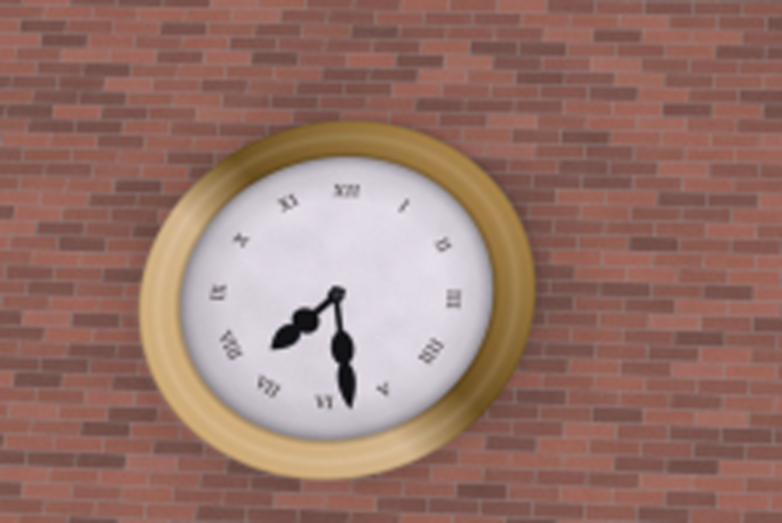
**7:28**
